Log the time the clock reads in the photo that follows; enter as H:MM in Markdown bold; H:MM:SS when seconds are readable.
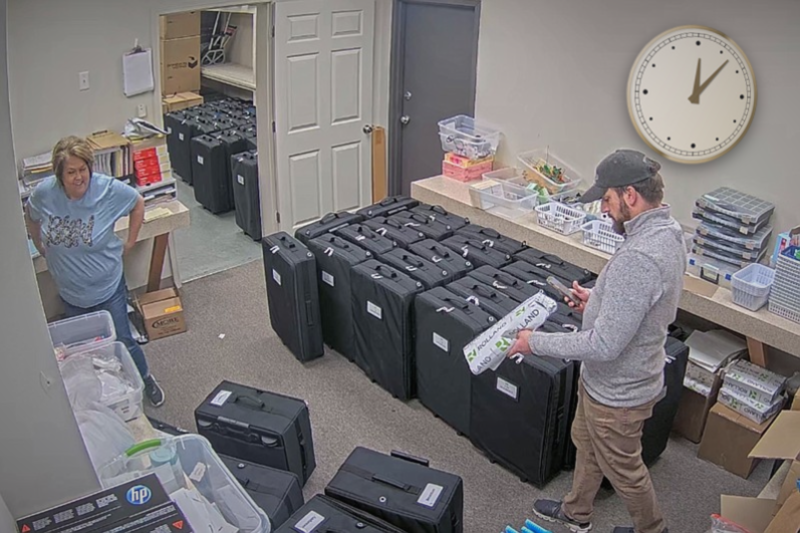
**12:07**
